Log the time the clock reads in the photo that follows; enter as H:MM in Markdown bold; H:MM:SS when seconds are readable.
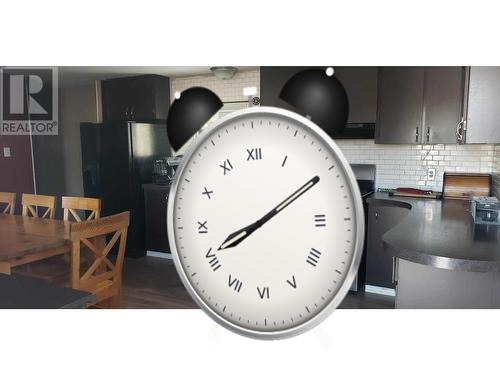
**8:10**
